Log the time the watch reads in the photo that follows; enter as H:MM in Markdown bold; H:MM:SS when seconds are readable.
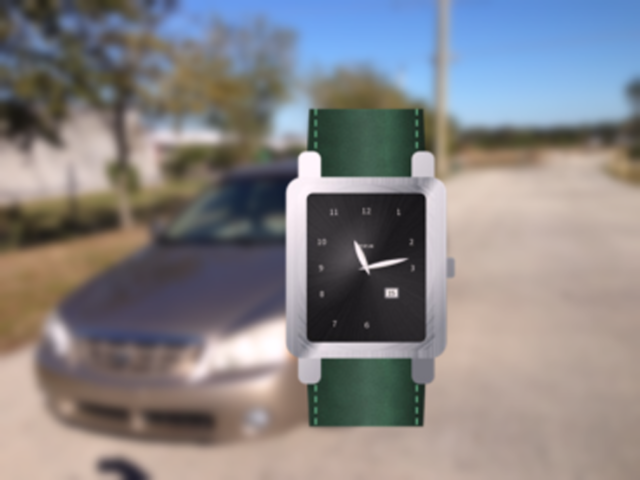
**11:13**
